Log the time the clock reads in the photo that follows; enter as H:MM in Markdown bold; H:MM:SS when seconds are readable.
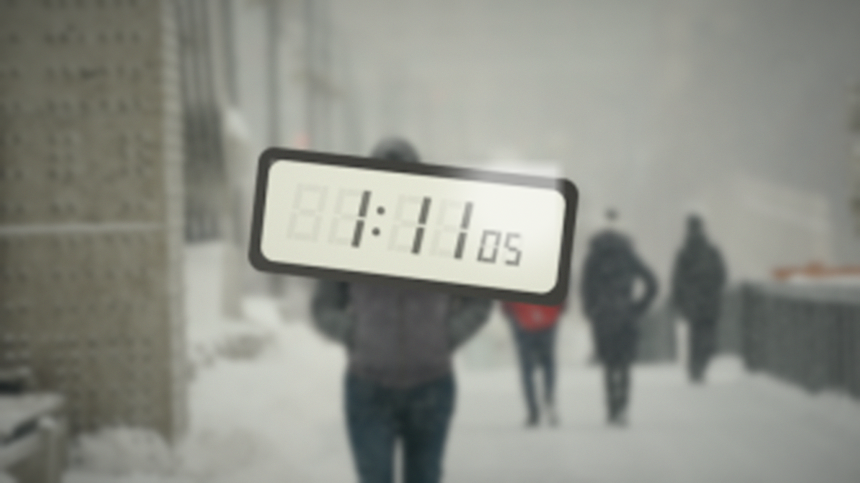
**1:11:05**
